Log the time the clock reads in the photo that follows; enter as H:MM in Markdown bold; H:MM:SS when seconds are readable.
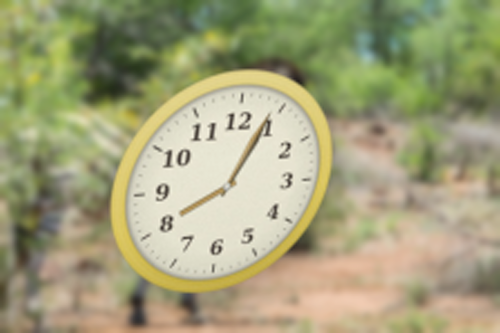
**8:04**
